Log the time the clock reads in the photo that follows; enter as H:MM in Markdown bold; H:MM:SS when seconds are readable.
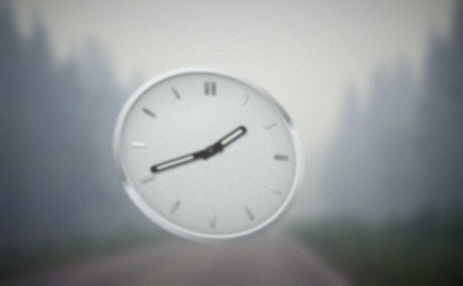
**1:41**
